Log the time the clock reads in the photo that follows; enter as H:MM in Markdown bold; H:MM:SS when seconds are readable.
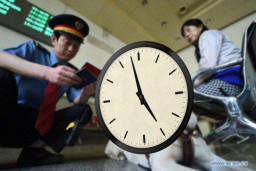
**4:58**
